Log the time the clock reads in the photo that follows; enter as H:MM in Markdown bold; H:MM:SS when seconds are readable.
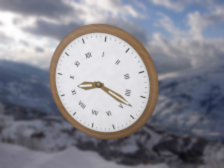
**9:23**
